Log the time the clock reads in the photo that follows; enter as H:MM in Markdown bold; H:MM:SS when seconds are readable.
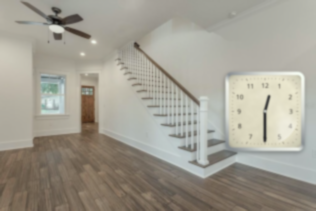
**12:30**
